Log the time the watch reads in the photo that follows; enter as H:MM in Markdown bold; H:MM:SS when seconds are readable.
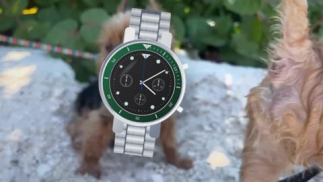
**4:09**
